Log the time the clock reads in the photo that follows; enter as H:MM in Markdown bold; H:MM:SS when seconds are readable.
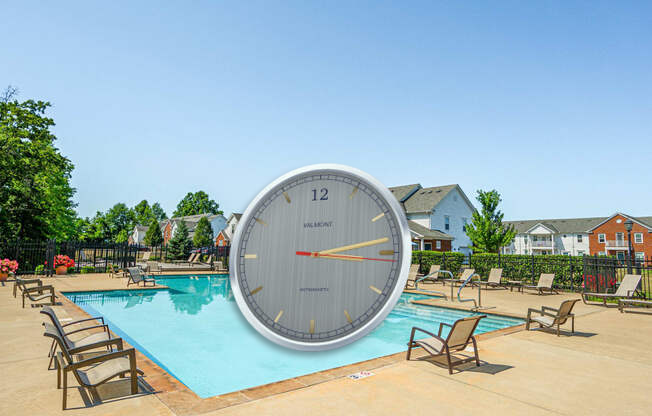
**3:13:16**
